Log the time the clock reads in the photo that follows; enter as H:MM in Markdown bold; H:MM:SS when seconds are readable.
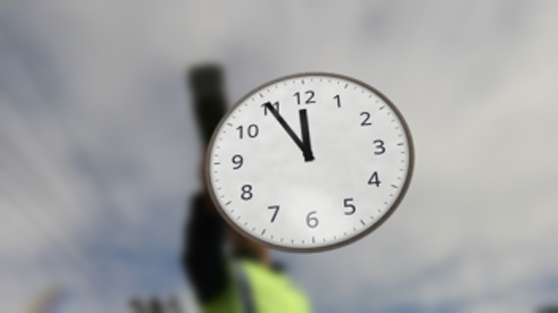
**11:55**
